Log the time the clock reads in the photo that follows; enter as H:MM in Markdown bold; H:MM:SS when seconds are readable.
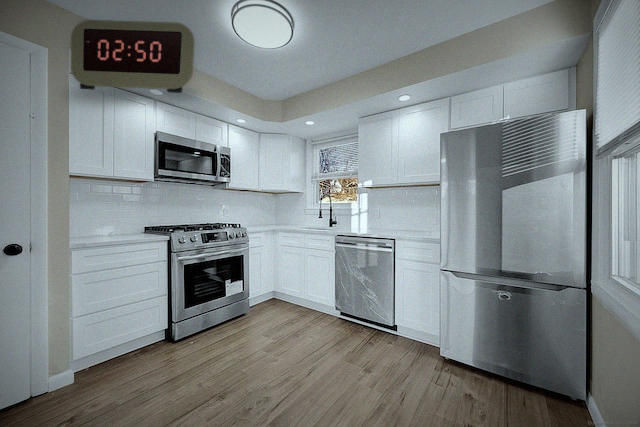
**2:50**
